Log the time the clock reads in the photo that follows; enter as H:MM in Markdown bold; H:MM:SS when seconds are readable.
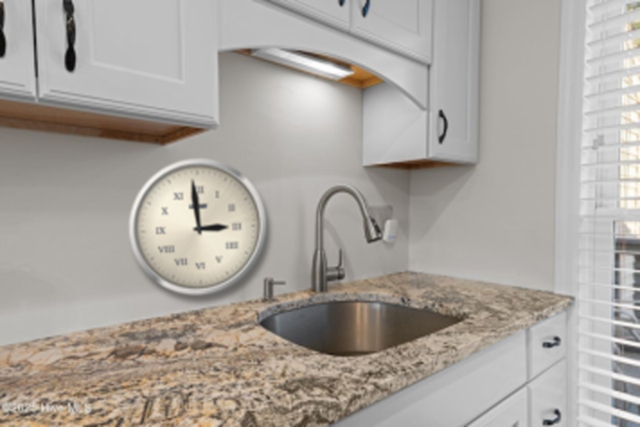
**2:59**
